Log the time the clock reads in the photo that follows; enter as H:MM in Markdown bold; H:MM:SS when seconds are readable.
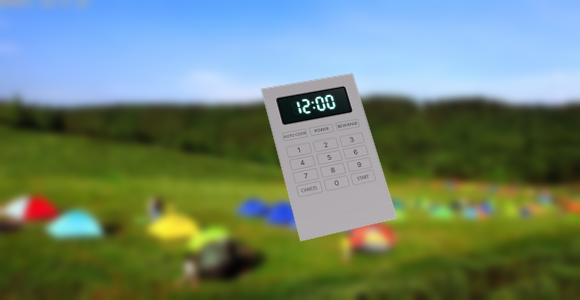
**12:00**
